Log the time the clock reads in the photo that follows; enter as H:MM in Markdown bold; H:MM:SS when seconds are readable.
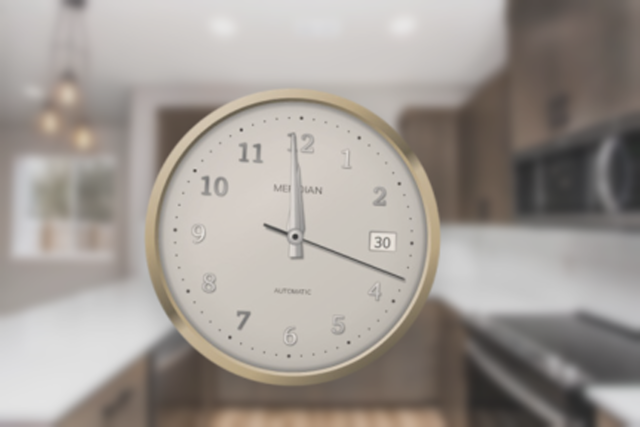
**11:59:18**
